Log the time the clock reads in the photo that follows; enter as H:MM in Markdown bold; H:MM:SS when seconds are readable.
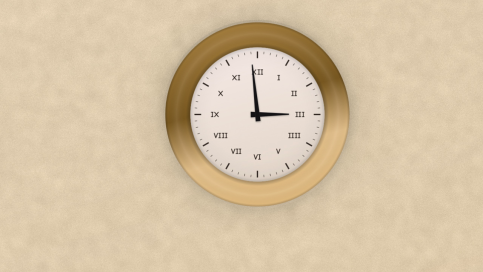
**2:59**
